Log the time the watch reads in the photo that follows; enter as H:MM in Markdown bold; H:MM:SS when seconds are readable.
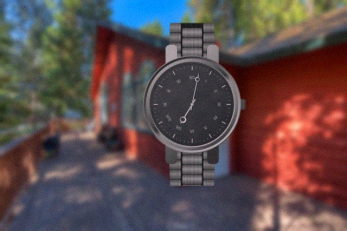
**7:02**
